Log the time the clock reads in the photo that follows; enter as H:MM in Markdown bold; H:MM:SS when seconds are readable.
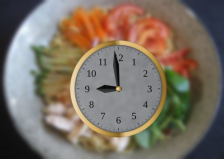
**8:59**
